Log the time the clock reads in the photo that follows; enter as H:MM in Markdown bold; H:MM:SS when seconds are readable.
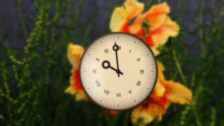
**9:59**
